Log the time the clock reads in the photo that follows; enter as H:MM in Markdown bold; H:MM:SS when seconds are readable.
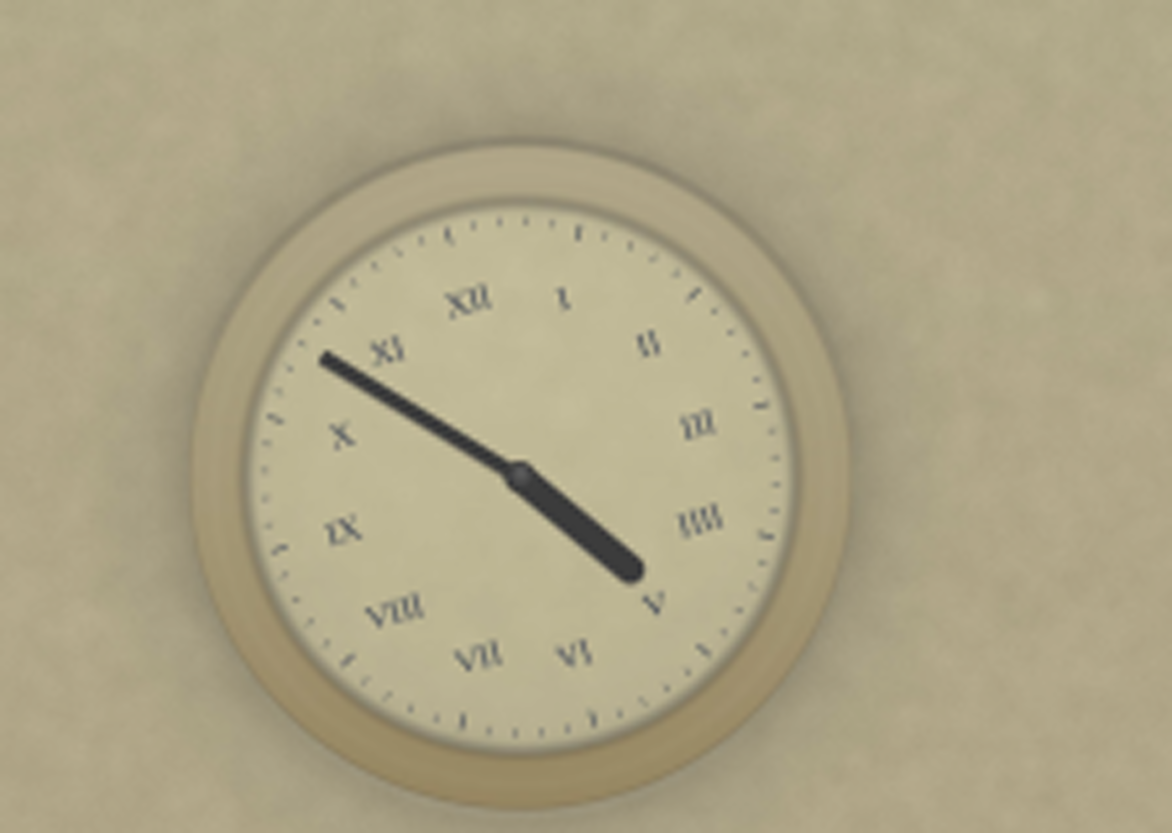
**4:53**
